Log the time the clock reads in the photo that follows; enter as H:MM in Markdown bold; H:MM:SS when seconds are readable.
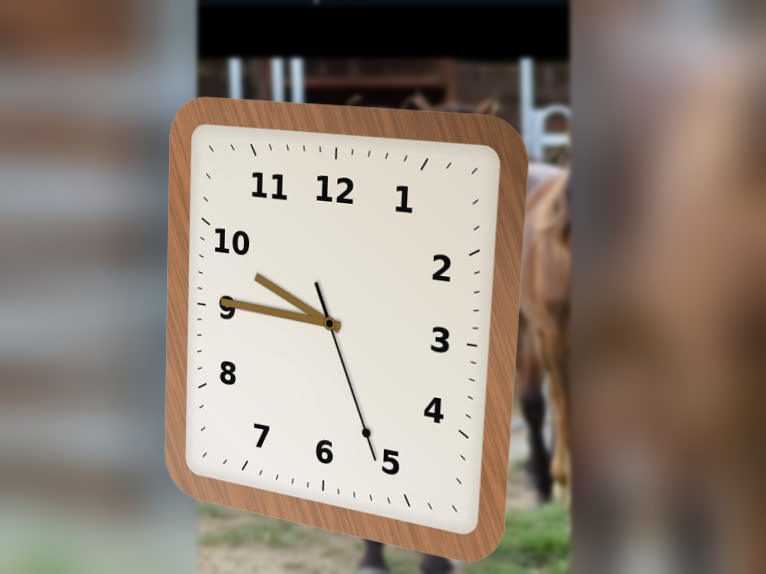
**9:45:26**
